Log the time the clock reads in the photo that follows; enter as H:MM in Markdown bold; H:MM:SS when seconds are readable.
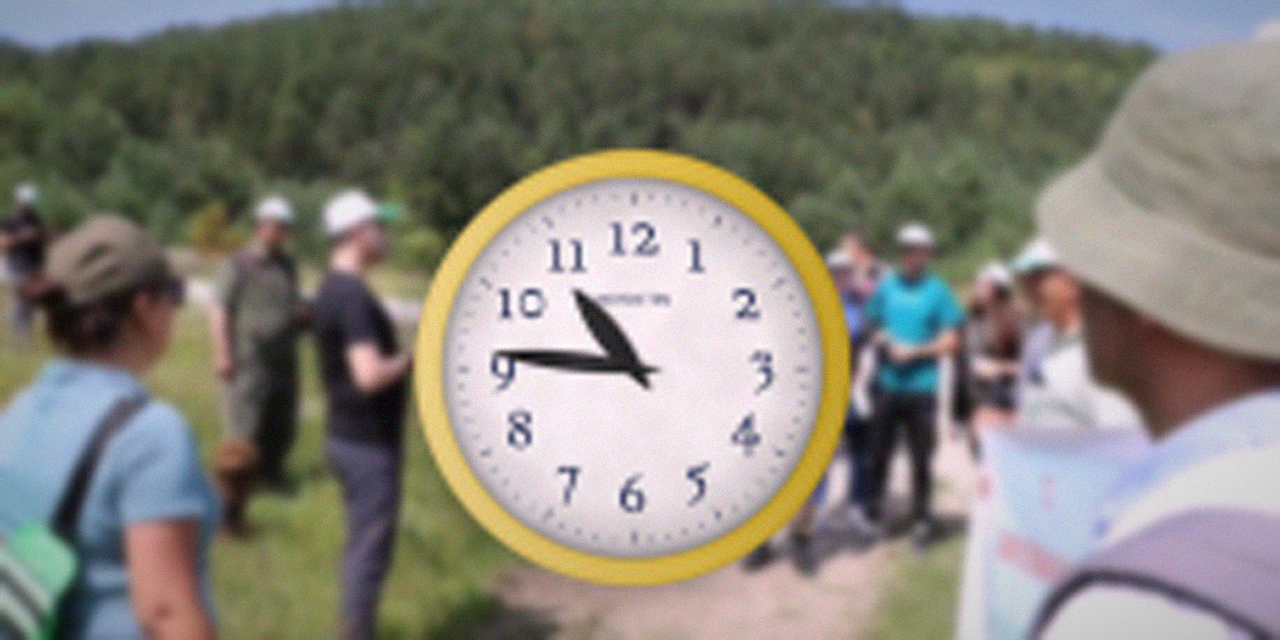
**10:46**
